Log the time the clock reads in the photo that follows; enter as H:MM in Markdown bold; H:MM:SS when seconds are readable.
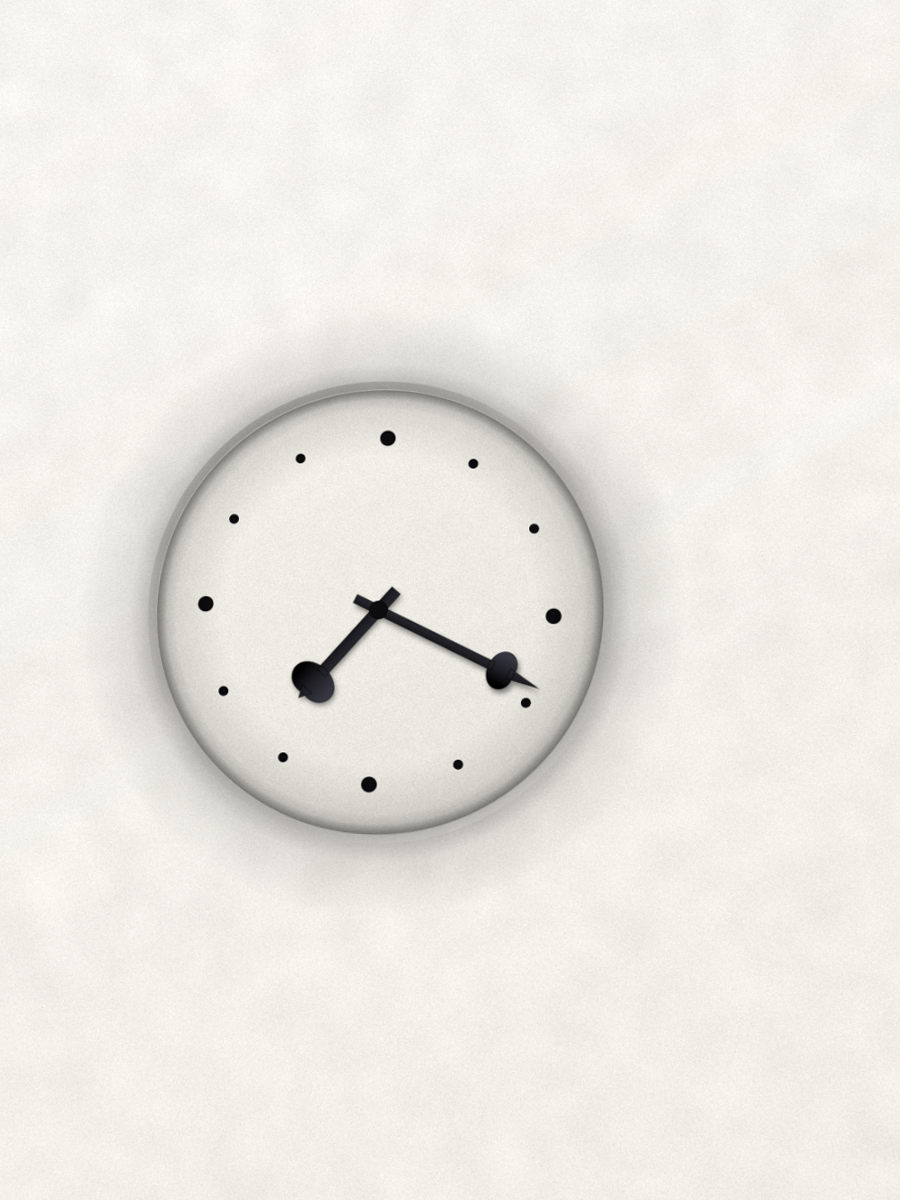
**7:19**
